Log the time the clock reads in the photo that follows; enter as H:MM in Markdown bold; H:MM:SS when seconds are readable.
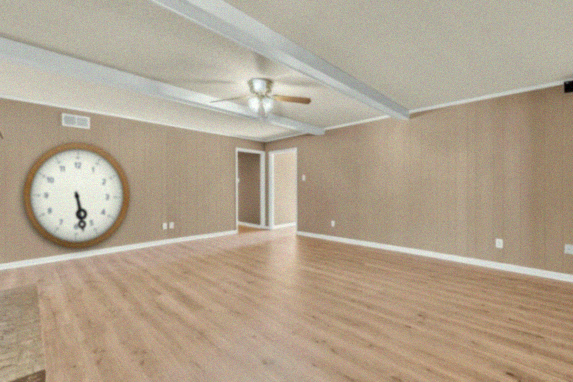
**5:28**
